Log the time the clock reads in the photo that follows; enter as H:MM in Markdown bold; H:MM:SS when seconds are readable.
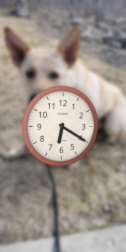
**6:20**
